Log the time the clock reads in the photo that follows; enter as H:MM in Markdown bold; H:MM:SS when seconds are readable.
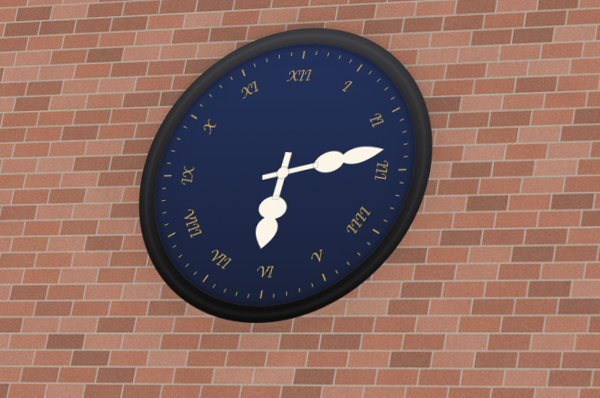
**6:13**
